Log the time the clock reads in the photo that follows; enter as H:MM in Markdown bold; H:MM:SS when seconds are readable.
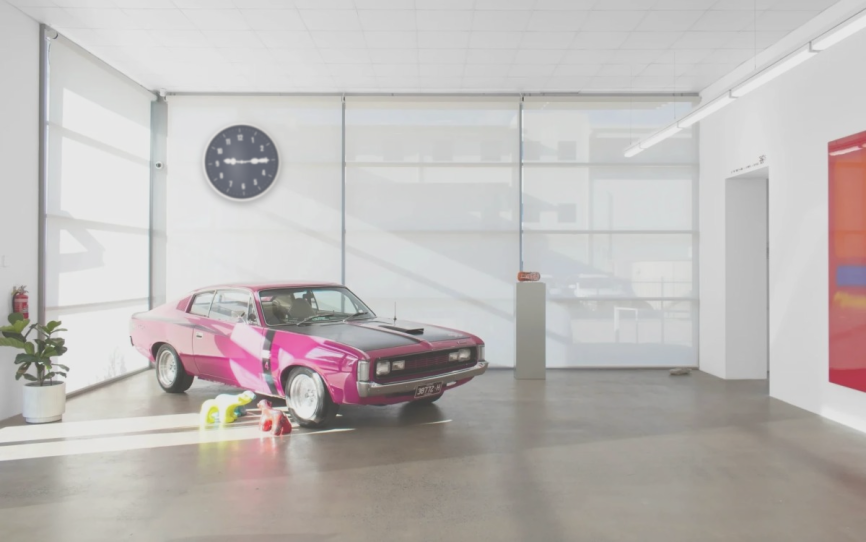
**9:15**
